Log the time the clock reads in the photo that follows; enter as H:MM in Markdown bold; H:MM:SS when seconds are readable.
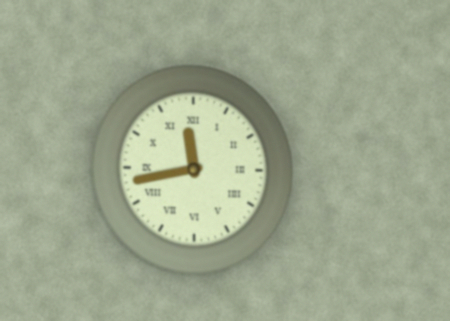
**11:43**
